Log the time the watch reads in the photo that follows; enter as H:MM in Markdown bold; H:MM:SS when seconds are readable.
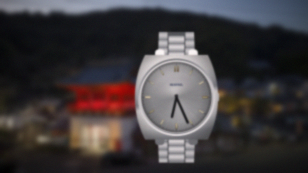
**6:26**
